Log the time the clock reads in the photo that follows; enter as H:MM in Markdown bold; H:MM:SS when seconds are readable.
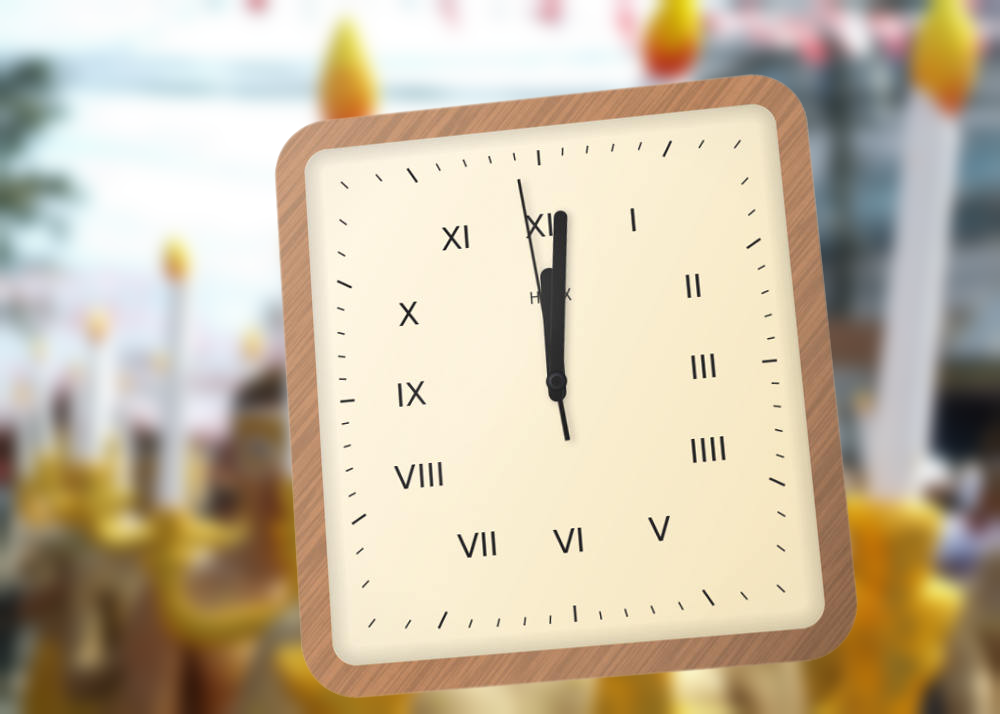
**12:00:59**
